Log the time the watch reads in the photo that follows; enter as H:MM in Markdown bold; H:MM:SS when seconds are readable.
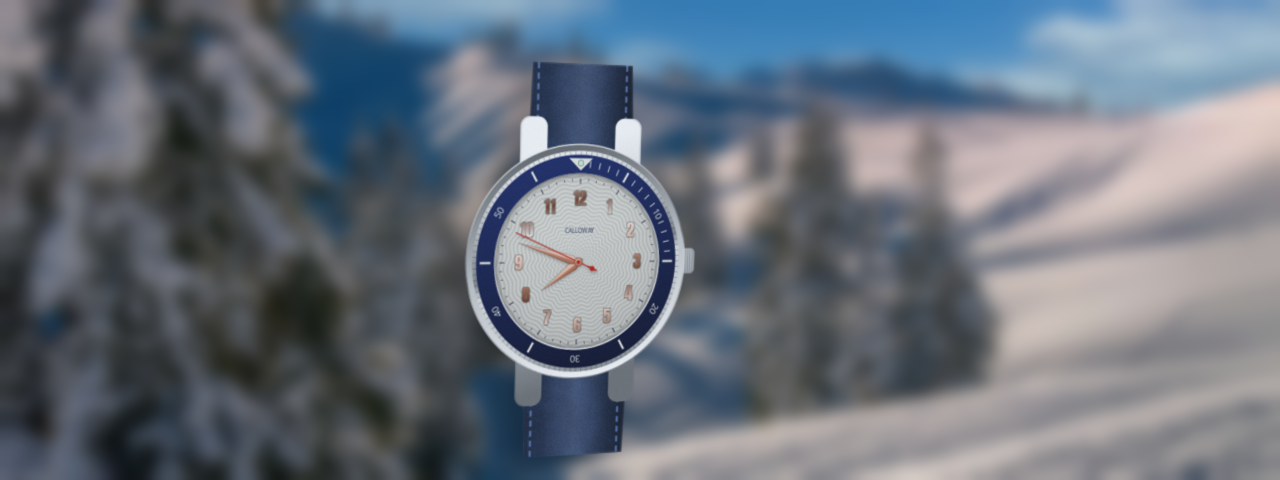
**7:47:49**
